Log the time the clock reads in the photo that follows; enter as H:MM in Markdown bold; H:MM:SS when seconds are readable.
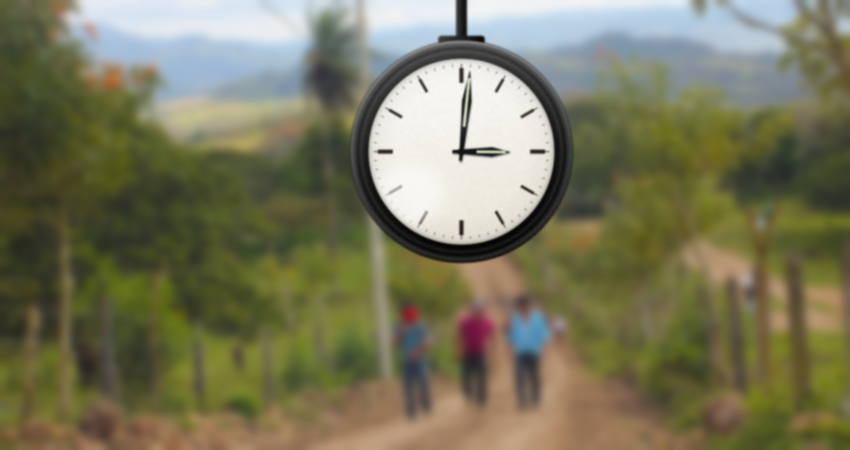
**3:01**
